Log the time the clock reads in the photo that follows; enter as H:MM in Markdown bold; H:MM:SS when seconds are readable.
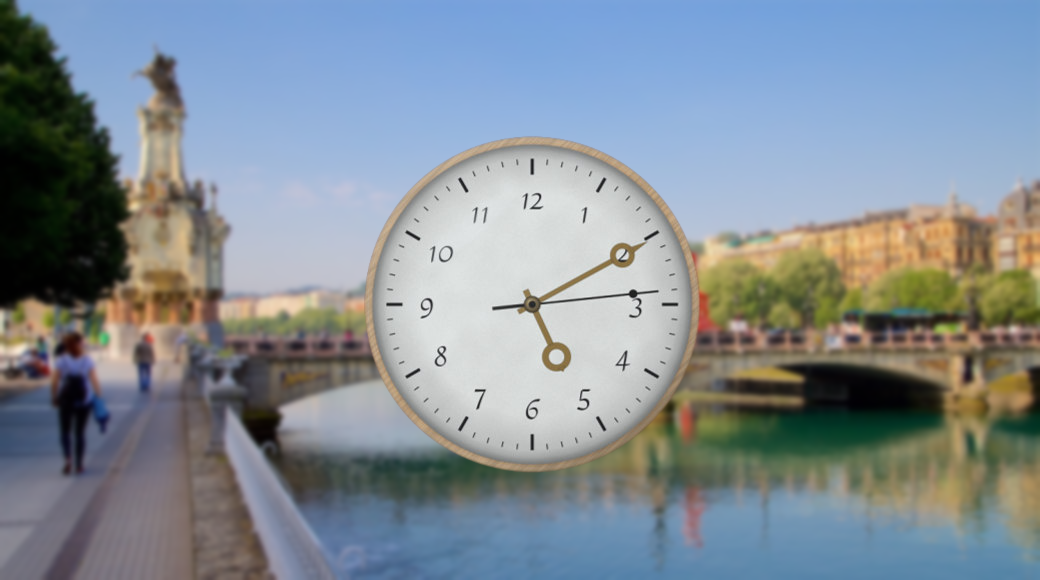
**5:10:14**
